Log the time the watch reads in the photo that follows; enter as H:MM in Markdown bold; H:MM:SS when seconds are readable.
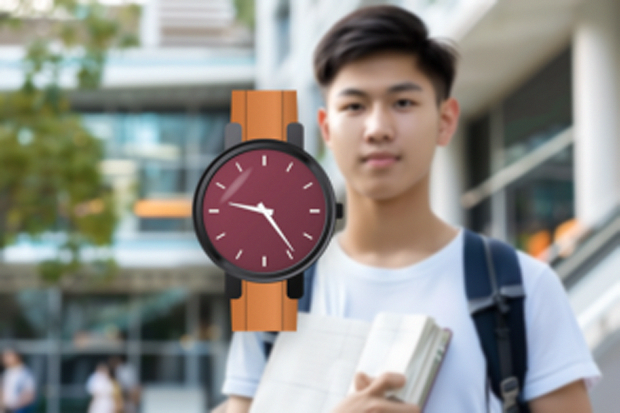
**9:24**
